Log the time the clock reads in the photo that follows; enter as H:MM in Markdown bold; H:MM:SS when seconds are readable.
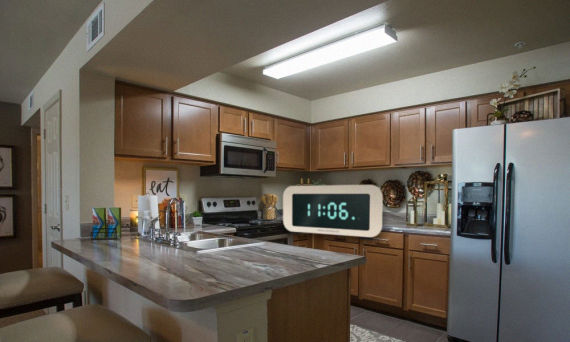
**11:06**
